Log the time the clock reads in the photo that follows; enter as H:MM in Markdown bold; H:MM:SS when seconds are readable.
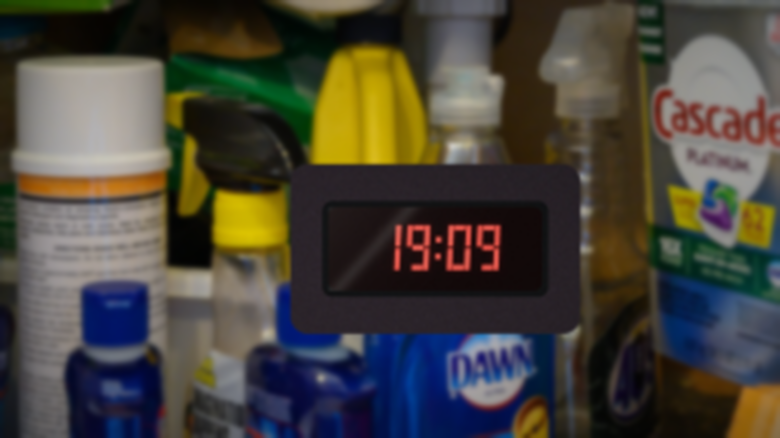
**19:09**
